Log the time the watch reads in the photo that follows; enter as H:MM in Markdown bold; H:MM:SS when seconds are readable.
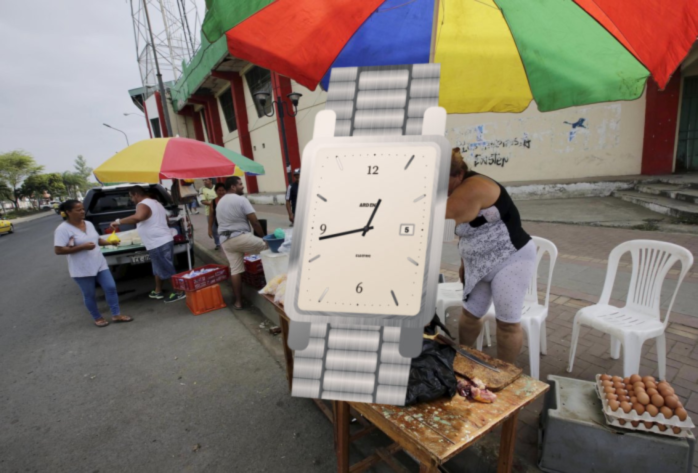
**12:43**
